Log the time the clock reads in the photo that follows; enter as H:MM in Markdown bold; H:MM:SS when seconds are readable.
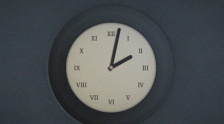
**2:02**
